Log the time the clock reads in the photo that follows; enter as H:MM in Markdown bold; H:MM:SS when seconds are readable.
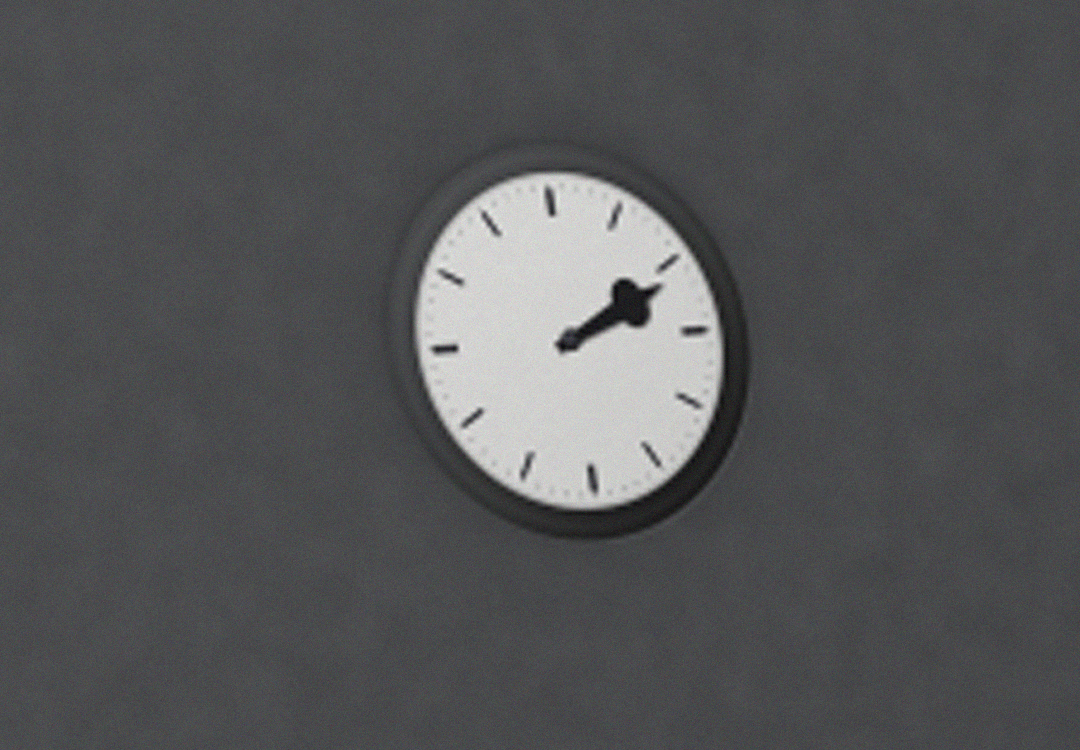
**2:11**
